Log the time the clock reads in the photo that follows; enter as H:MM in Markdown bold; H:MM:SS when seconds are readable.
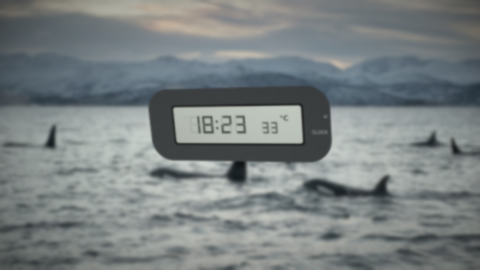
**18:23**
